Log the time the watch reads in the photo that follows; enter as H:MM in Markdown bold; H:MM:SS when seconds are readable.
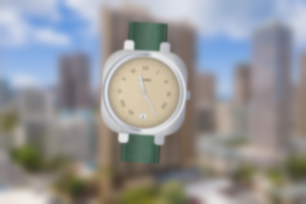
**11:25**
